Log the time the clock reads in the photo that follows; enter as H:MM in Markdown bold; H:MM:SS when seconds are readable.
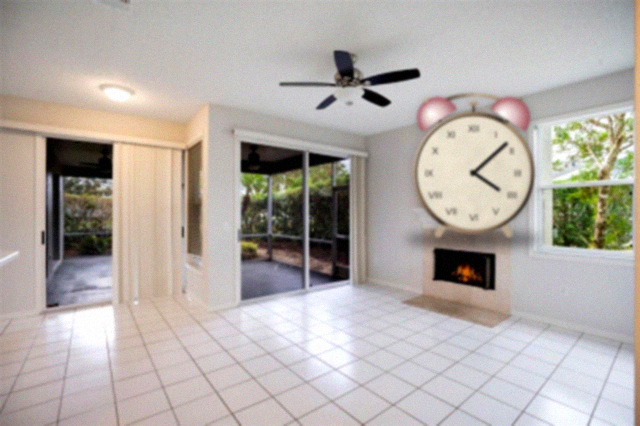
**4:08**
